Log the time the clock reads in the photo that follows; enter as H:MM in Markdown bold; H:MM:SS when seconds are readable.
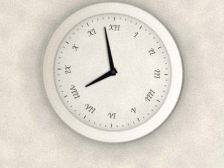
**7:58**
